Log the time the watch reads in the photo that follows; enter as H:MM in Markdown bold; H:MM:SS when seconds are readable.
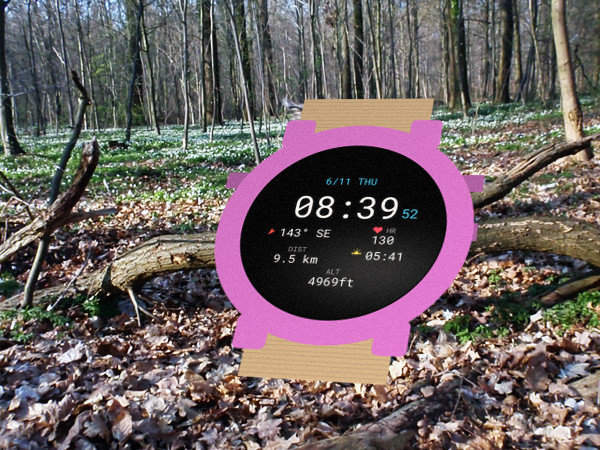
**8:39:52**
